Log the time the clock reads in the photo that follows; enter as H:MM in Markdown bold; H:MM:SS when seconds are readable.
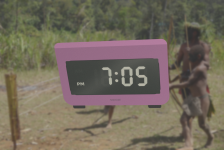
**7:05**
